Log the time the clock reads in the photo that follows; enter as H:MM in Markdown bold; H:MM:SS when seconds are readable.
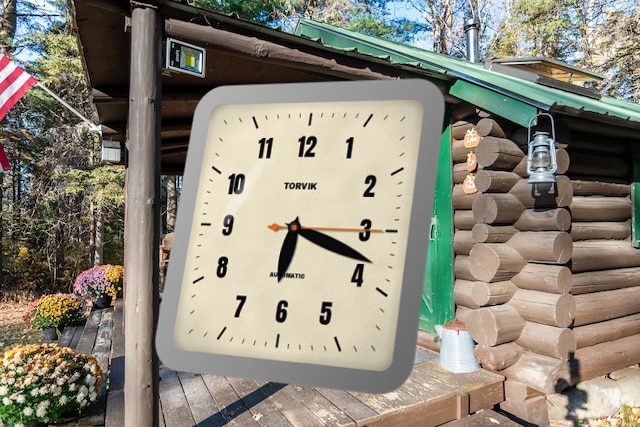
**6:18:15**
